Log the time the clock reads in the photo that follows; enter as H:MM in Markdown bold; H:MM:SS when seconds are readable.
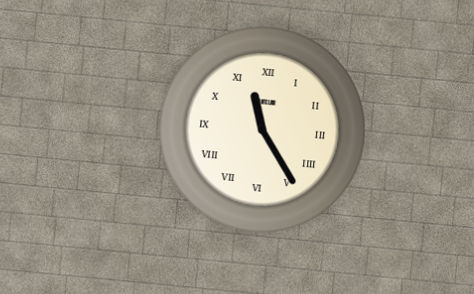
**11:24**
